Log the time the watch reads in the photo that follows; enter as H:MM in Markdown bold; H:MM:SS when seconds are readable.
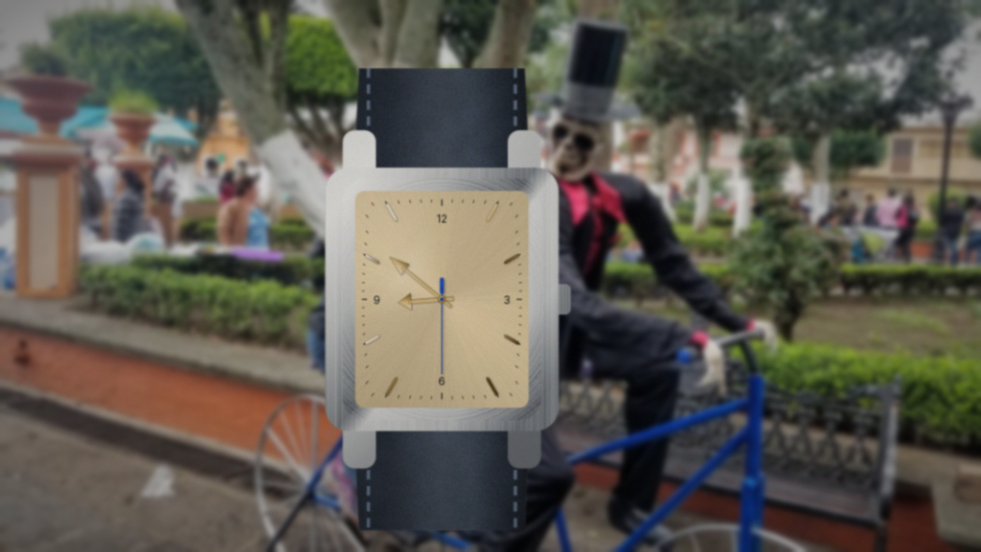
**8:51:30**
